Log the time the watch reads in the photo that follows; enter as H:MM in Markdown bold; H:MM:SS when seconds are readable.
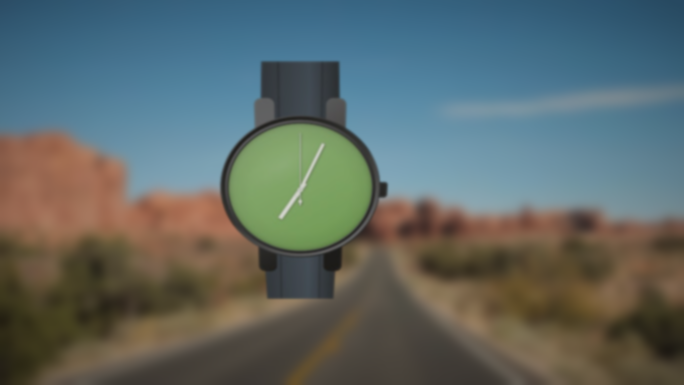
**7:04:00**
